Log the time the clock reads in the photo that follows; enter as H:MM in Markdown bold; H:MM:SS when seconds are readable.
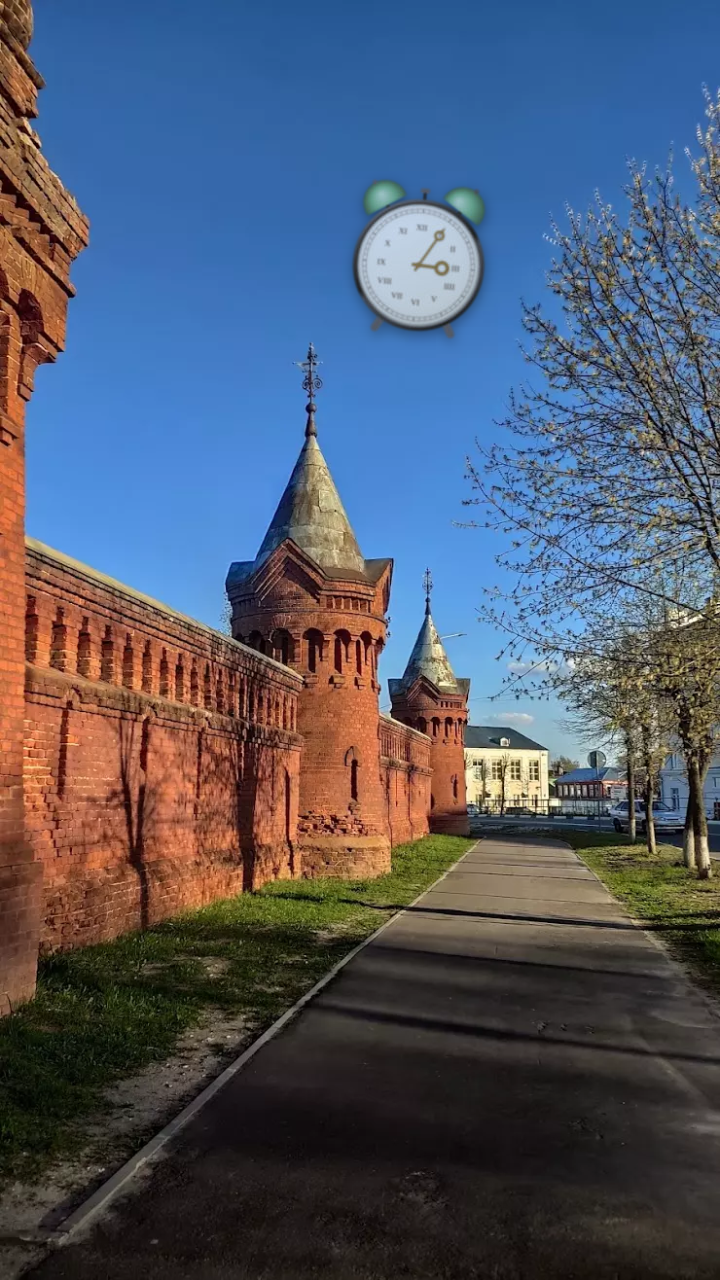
**3:05**
